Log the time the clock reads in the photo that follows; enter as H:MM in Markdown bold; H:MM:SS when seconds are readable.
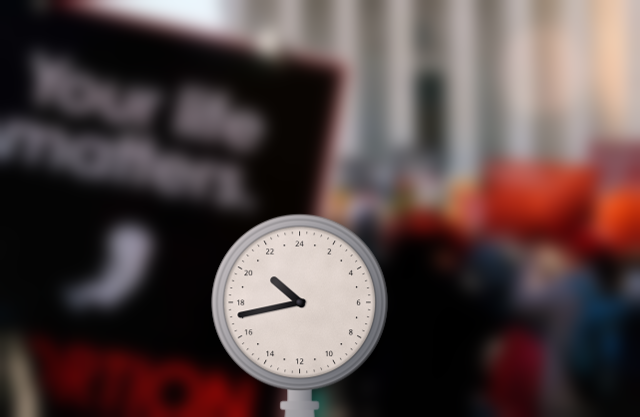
**20:43**
